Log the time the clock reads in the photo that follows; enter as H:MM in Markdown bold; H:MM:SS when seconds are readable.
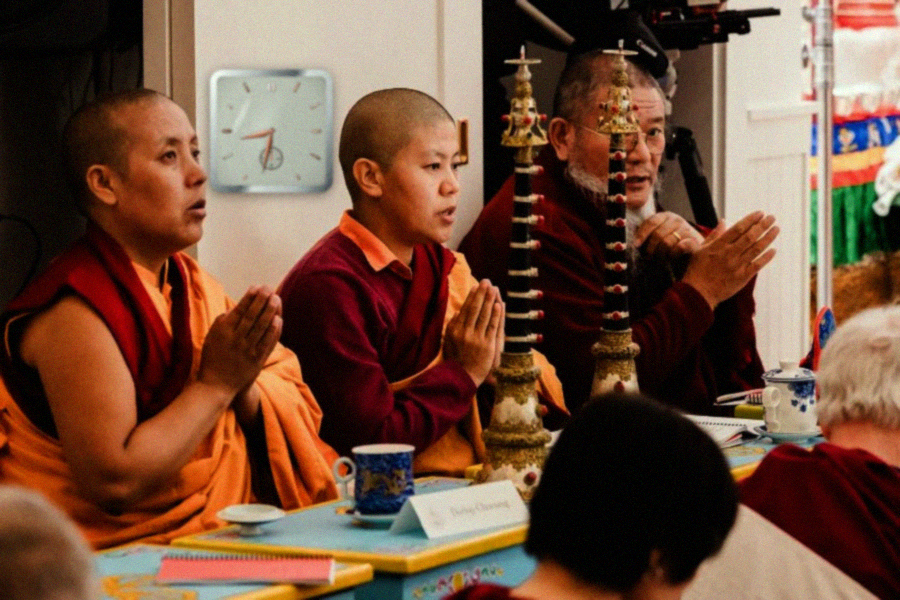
**8:32**
